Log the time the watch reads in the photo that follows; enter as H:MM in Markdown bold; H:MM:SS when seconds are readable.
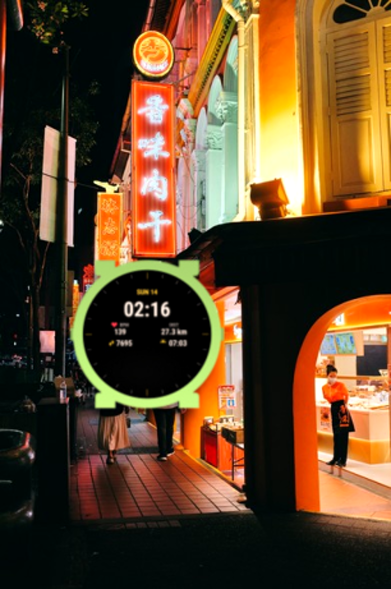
**2:16**
